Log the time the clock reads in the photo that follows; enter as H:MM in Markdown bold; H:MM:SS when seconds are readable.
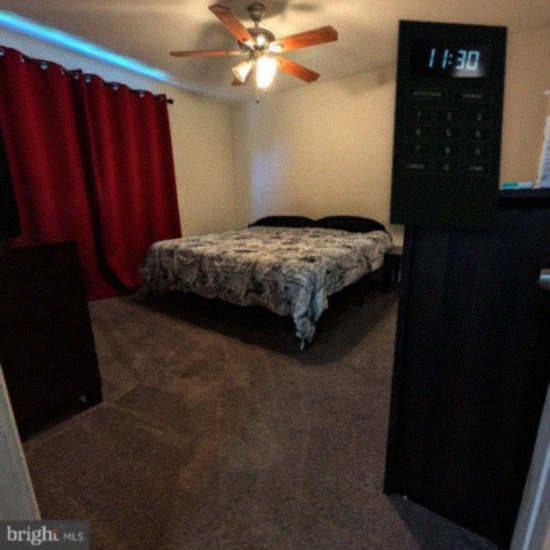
**11:30**
